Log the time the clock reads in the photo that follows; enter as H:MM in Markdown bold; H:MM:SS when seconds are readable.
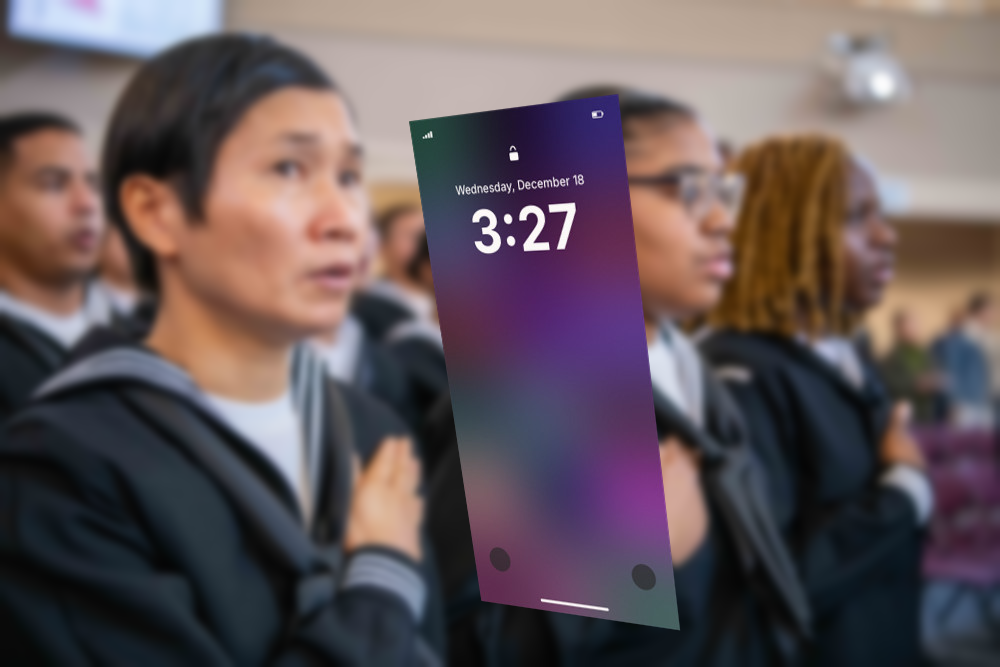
**3:27**
